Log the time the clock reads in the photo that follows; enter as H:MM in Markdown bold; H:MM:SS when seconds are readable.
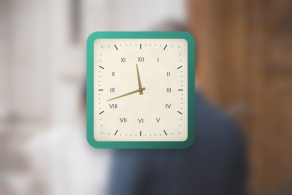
**11:42**
